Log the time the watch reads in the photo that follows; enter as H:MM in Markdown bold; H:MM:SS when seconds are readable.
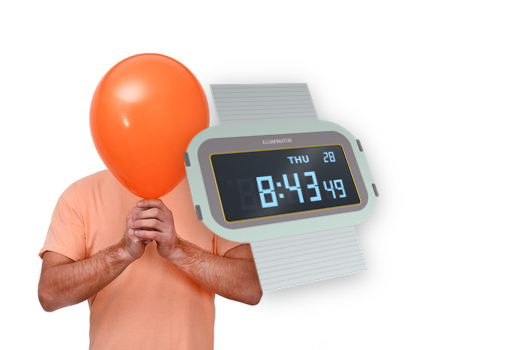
**8:43:49**
